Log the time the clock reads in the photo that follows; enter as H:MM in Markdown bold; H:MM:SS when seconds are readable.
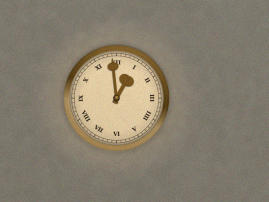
**12:59**
